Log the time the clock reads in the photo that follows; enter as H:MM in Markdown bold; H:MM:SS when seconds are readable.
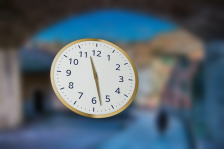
**11:28**
